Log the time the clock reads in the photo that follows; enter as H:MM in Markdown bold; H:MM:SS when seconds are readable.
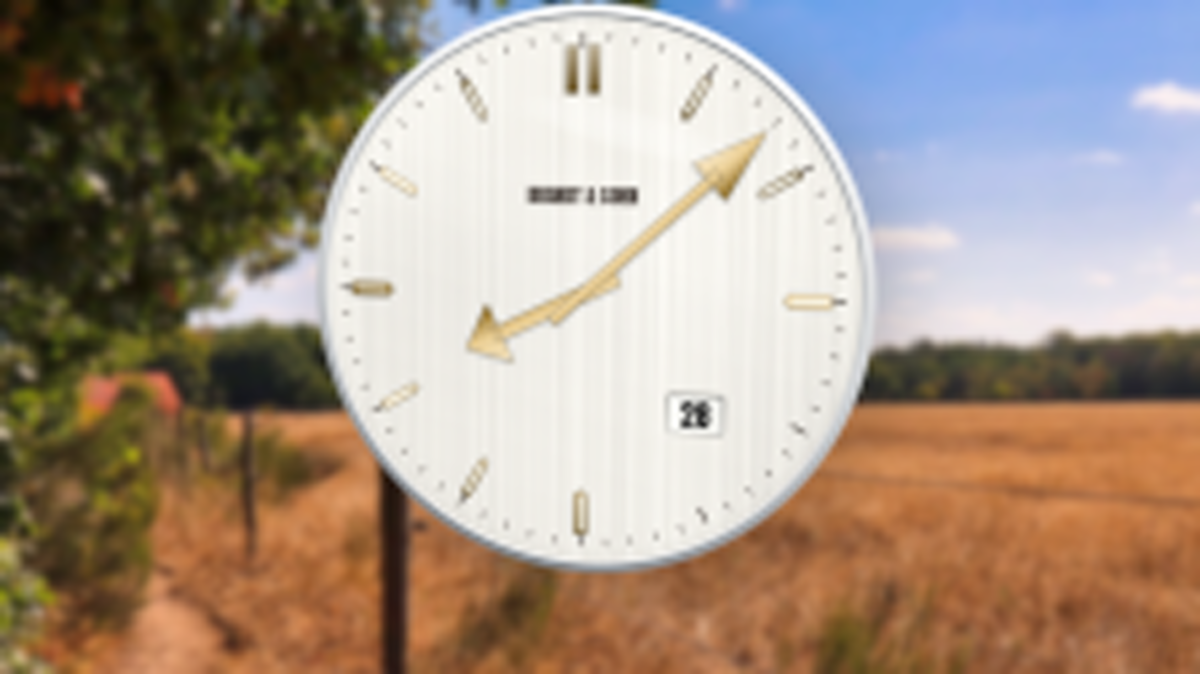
**8:08**
